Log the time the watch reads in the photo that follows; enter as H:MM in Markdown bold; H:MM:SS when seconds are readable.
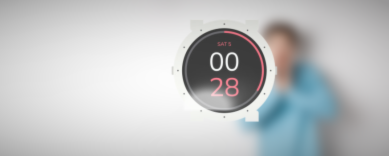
**0:28**
